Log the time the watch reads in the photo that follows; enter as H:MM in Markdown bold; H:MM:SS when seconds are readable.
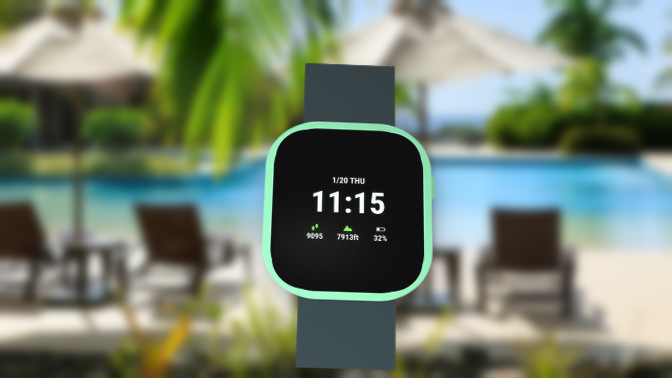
**11:15**
